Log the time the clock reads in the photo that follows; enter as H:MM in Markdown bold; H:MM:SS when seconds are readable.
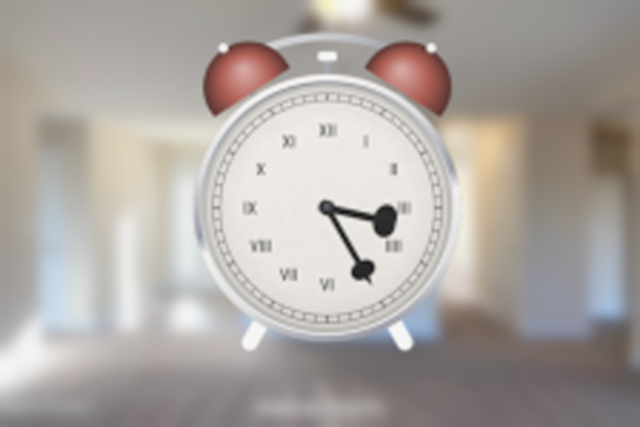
**3:25**
